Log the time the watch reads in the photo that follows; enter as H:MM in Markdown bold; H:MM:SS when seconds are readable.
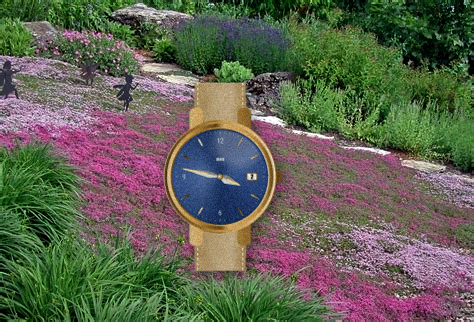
**3:47**
